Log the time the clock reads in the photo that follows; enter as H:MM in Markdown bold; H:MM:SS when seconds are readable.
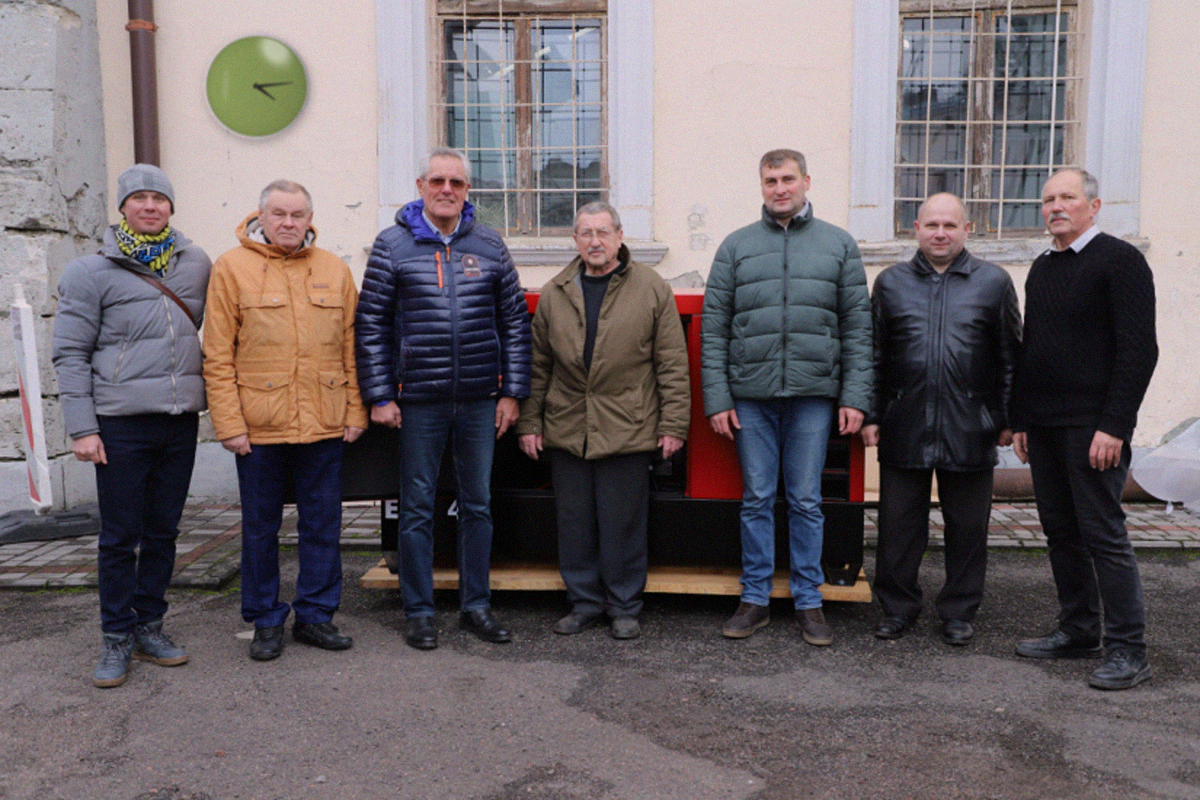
**4:14**
